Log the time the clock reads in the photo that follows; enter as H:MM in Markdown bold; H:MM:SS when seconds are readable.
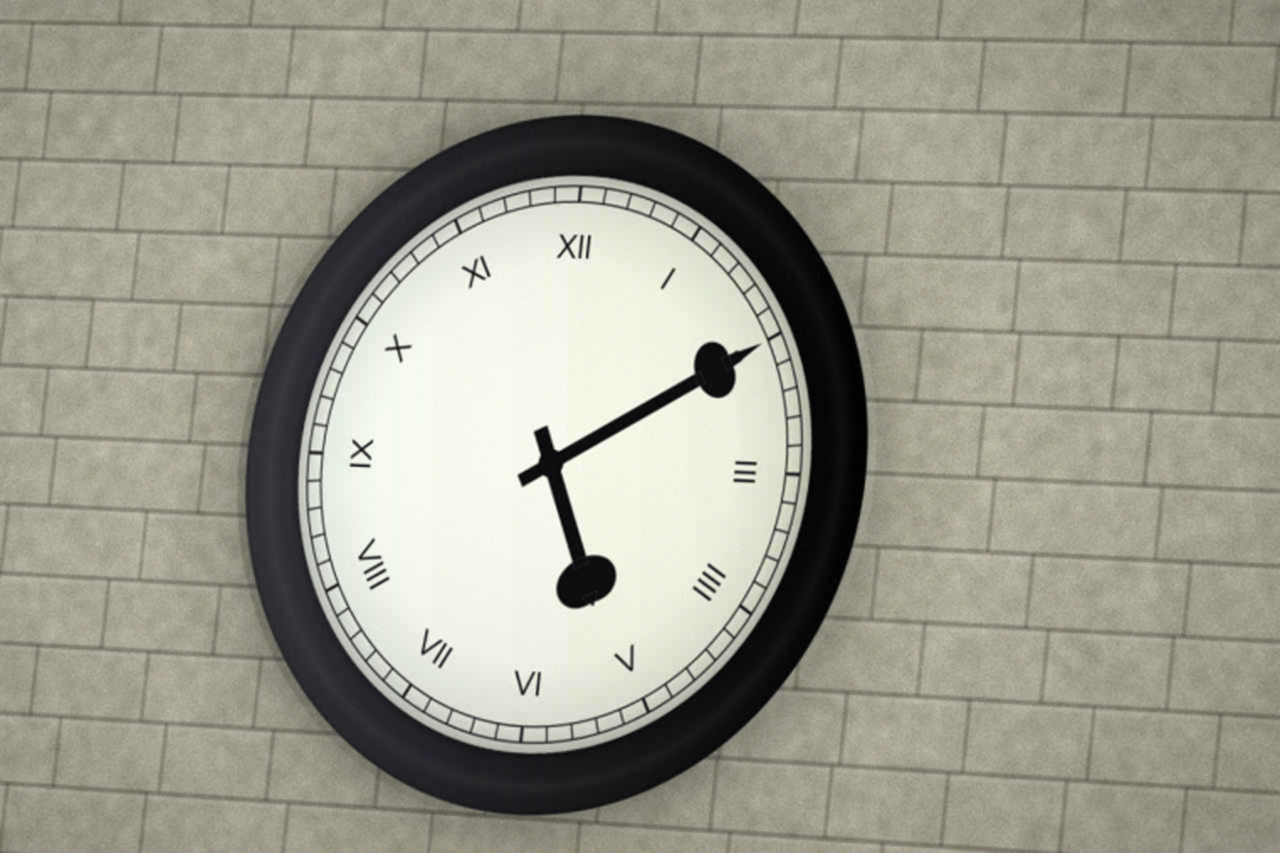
**5:10**
